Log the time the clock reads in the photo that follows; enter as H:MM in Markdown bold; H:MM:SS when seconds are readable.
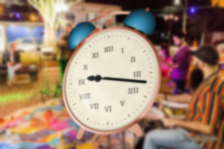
**9:17**
